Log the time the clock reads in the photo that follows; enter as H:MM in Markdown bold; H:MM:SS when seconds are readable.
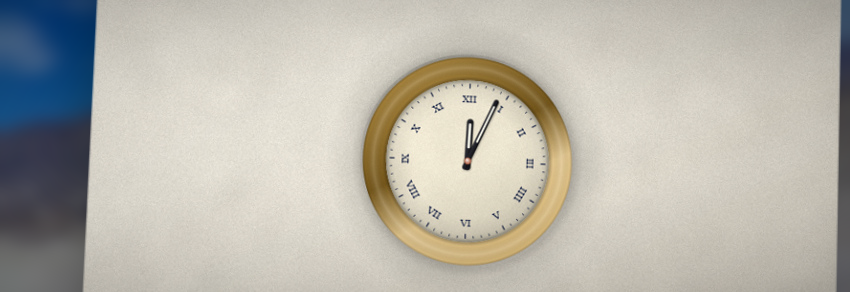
**12:04**
